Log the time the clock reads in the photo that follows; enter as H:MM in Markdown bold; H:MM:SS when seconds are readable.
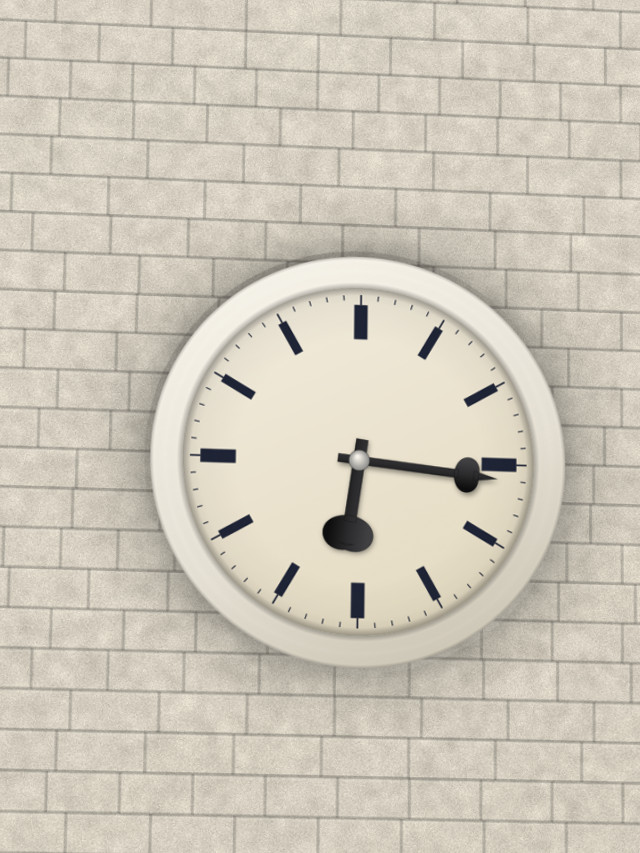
**6:16**
